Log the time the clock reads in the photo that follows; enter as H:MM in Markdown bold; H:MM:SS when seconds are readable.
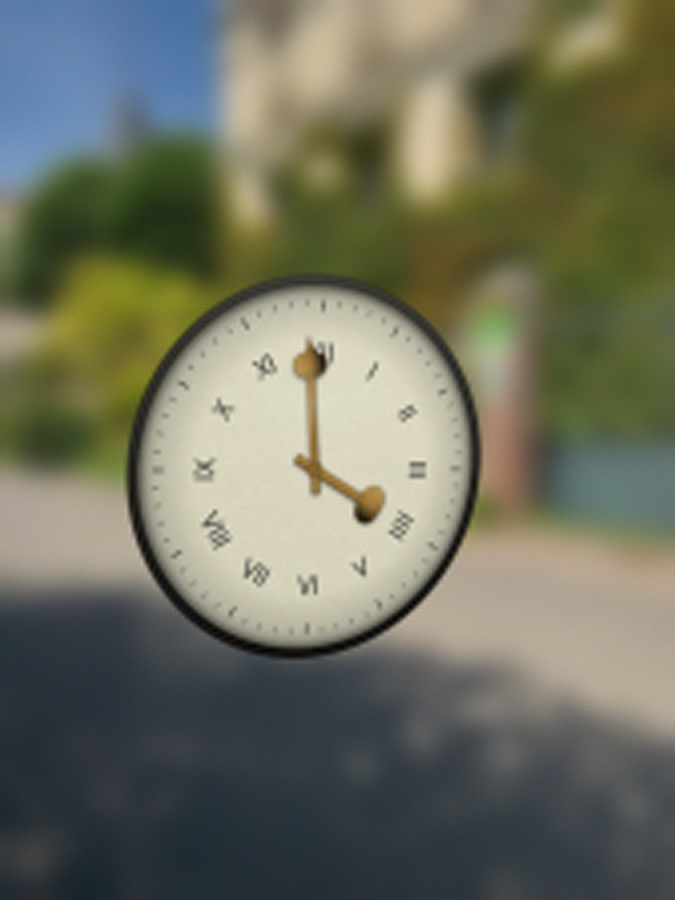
**3:59**
